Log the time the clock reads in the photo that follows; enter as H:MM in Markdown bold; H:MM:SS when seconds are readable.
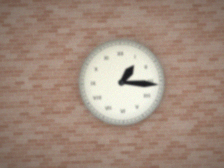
**1:16**
